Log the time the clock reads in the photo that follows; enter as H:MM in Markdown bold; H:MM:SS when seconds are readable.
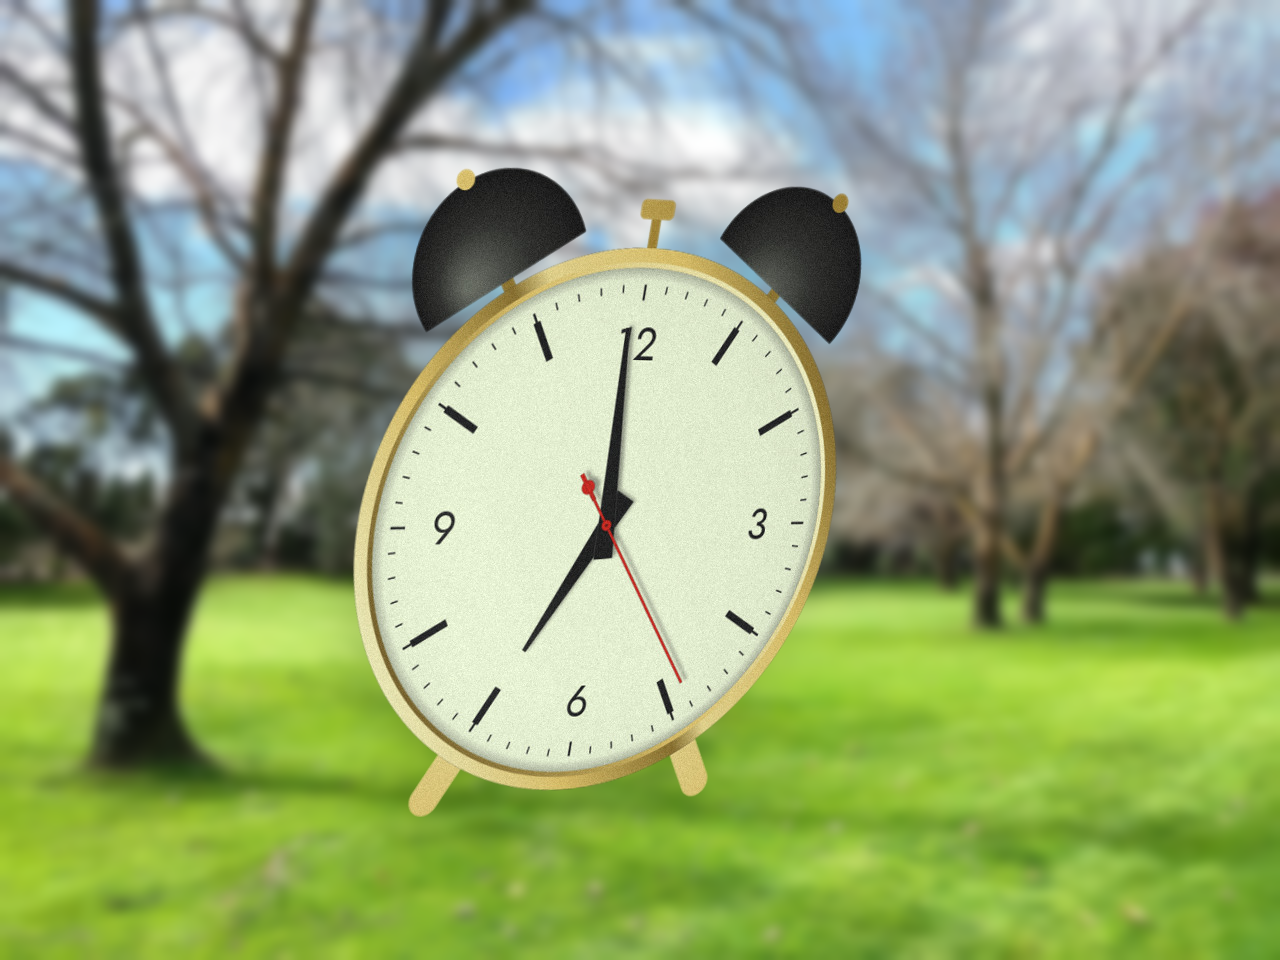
**6:59:24**
